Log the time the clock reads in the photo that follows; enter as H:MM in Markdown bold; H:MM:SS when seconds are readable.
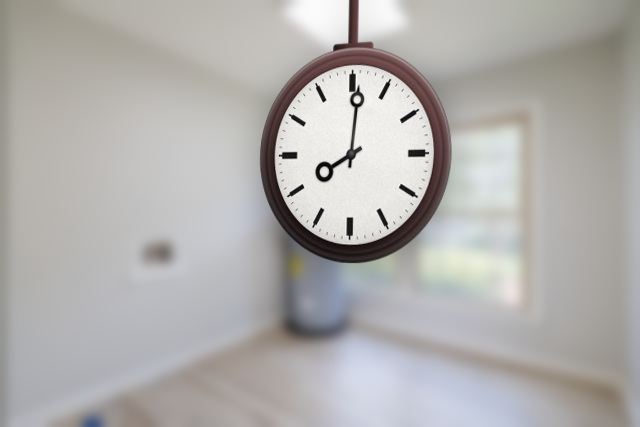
**8:01**
